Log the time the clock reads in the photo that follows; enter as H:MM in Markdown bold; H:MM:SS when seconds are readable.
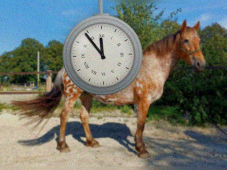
**11:54**
